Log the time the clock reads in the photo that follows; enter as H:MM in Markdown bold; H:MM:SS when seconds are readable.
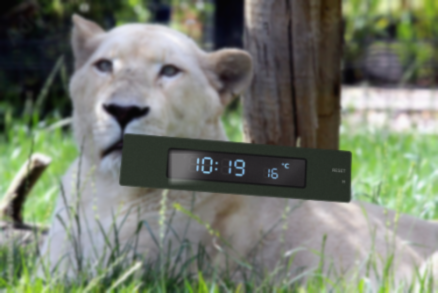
**10:19**
